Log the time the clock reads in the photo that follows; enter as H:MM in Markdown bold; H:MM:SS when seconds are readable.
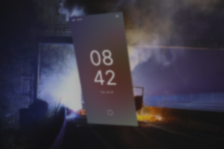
**8:42**
